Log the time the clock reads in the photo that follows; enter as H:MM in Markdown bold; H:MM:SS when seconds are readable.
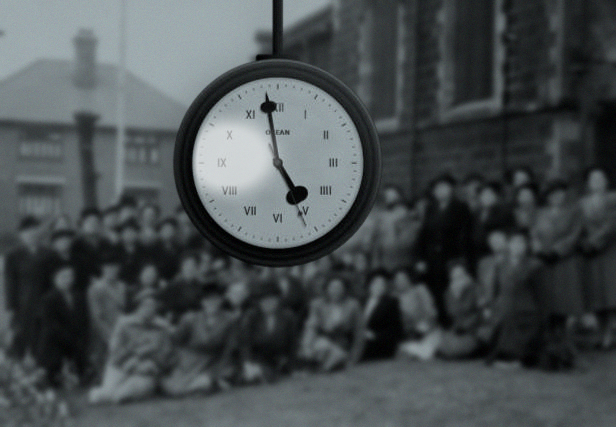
**4:58:26**
